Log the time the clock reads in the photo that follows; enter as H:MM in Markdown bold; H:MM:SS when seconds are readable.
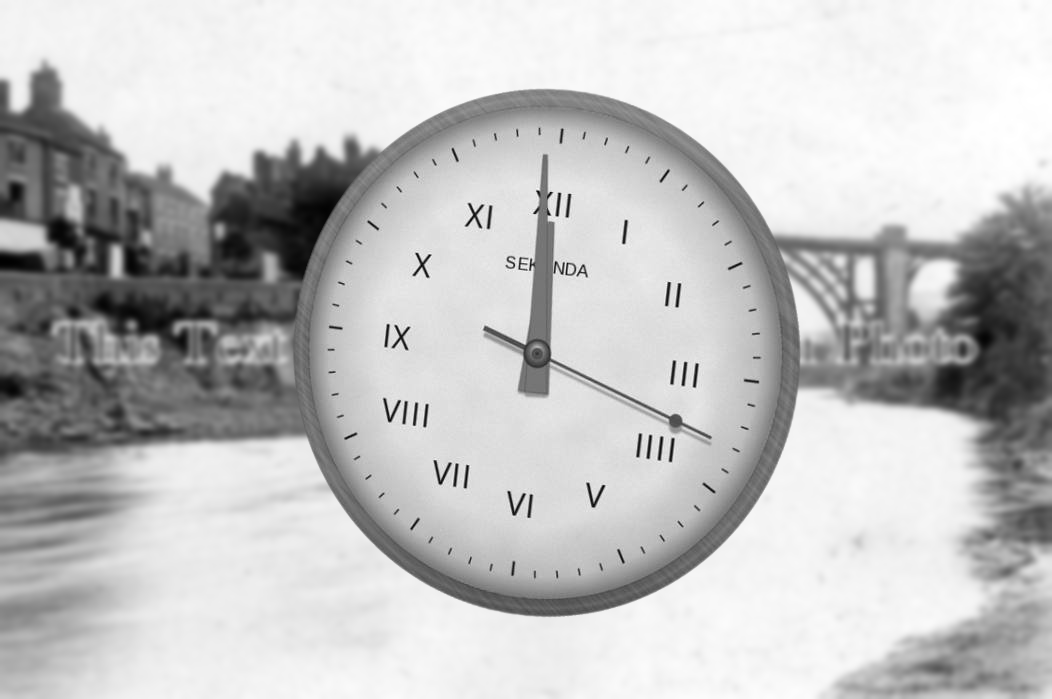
**11:59:18**
